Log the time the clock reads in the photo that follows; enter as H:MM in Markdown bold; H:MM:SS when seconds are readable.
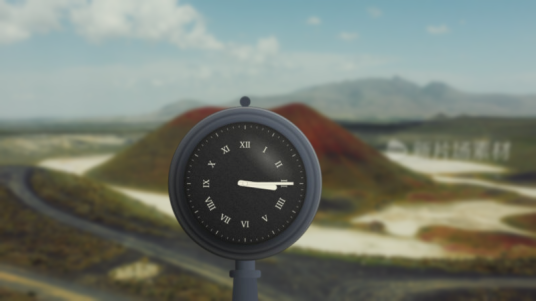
**3:15**
